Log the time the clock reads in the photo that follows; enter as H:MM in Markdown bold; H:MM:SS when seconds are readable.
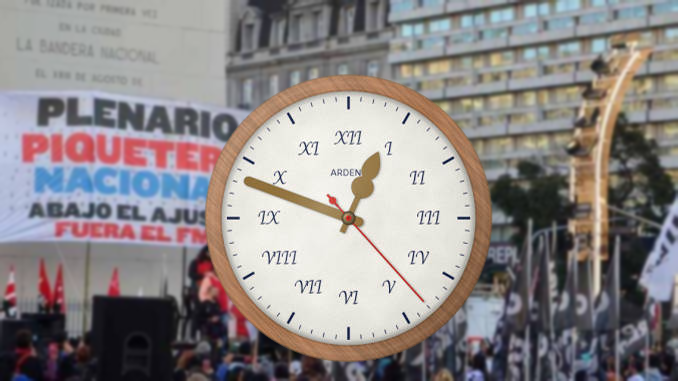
**12:48:23**
